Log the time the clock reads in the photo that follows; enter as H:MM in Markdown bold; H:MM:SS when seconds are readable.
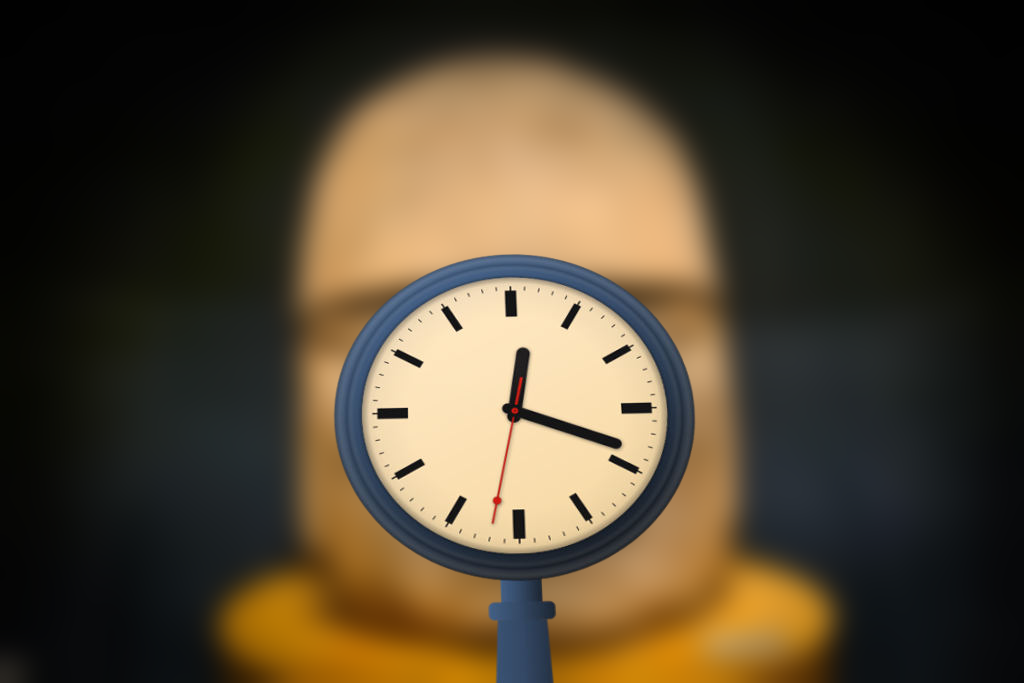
**12:18:32**
